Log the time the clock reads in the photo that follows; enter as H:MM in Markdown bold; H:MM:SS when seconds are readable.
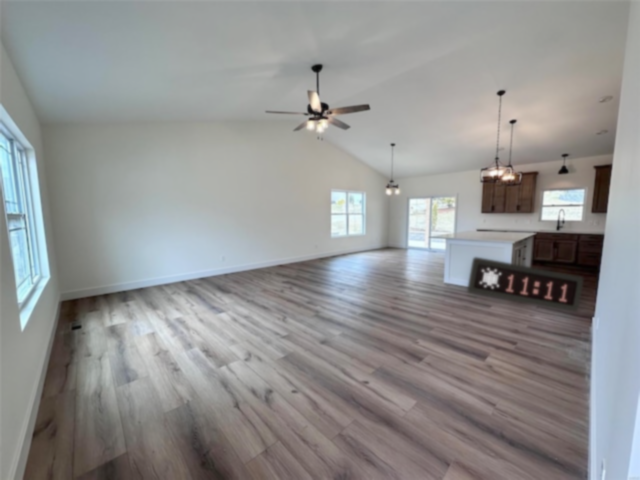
**11:11**
